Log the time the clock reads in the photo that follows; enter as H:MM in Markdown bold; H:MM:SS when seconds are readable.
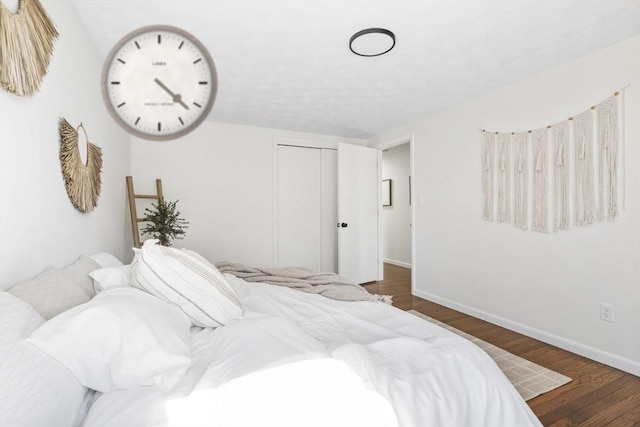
**4:22**
